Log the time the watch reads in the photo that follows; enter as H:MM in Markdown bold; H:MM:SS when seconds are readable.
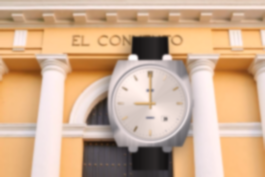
**9:00**
